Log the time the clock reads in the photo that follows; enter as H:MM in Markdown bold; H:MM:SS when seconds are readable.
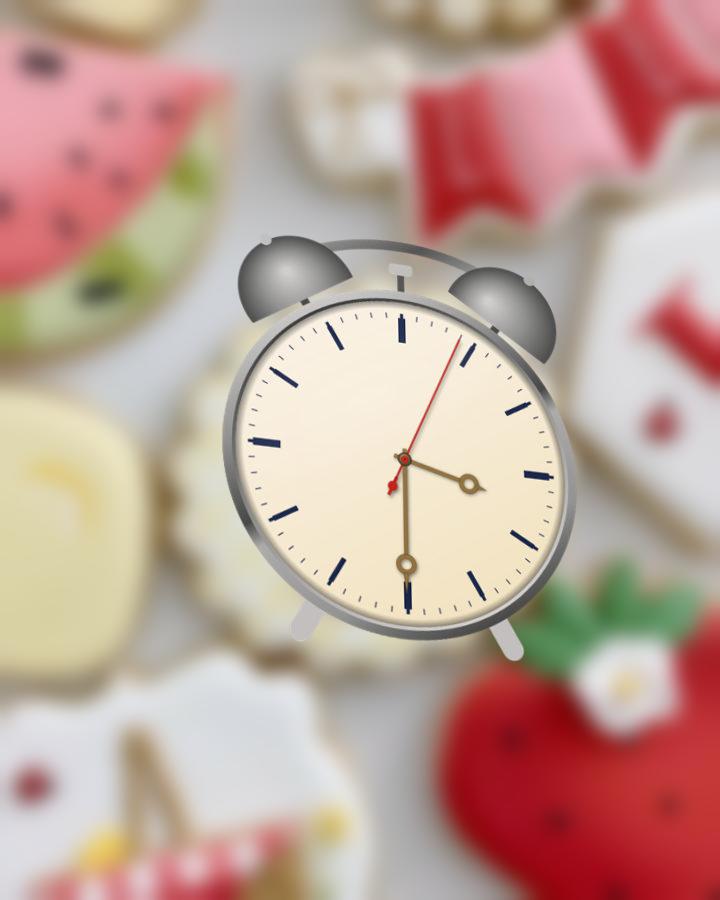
**3:30:04**
